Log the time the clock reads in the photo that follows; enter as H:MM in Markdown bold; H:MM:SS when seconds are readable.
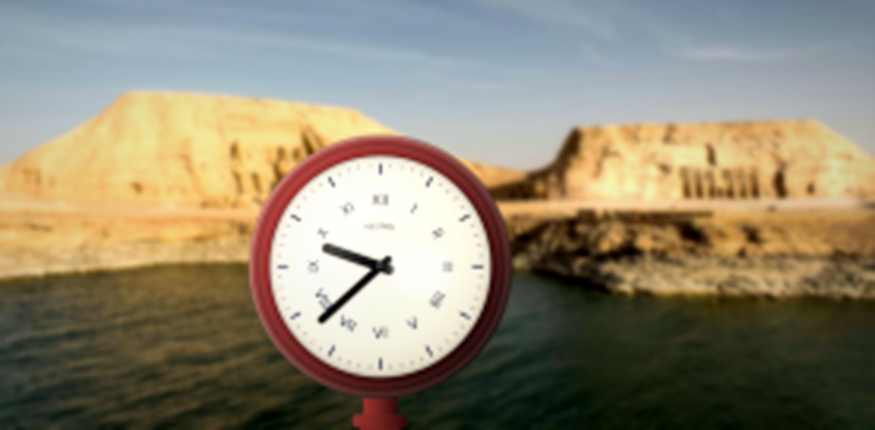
**9:38**
